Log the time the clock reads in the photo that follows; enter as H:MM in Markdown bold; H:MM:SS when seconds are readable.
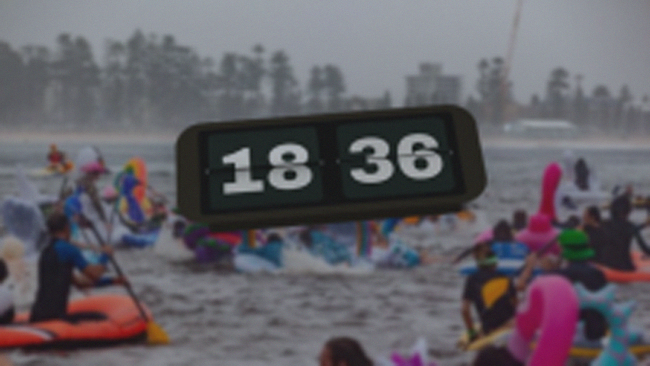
**18:36**
